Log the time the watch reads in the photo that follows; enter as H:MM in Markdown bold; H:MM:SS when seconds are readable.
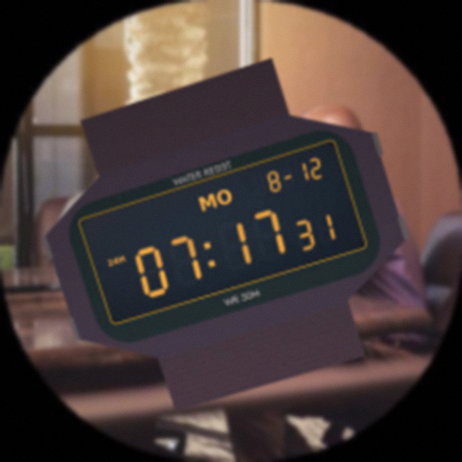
**7:17:31**
